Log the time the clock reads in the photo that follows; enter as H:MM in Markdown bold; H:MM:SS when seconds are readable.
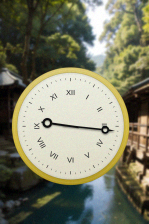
**9:16**
